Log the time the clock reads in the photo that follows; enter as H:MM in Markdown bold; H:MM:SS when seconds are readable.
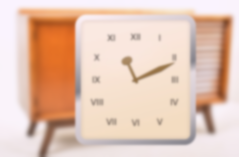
**11:11**
